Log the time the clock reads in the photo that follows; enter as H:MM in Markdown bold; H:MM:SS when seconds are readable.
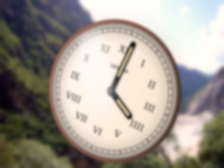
**4:01**
